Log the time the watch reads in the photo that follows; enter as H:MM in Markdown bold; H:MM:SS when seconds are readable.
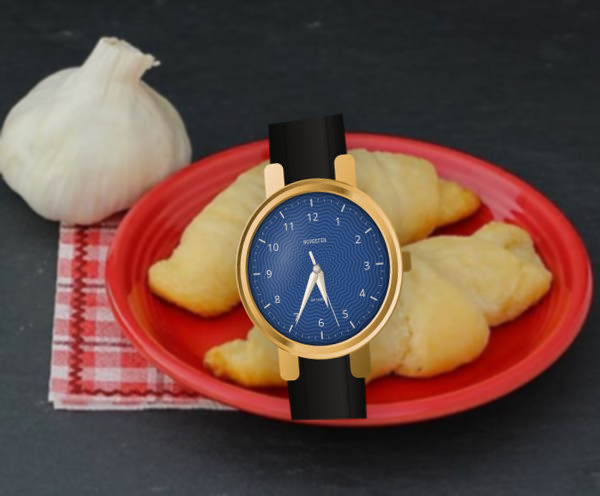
**5:34:27**
